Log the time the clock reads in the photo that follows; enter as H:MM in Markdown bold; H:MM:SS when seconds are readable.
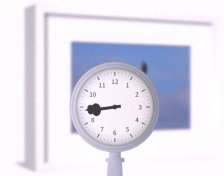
**8:44**
